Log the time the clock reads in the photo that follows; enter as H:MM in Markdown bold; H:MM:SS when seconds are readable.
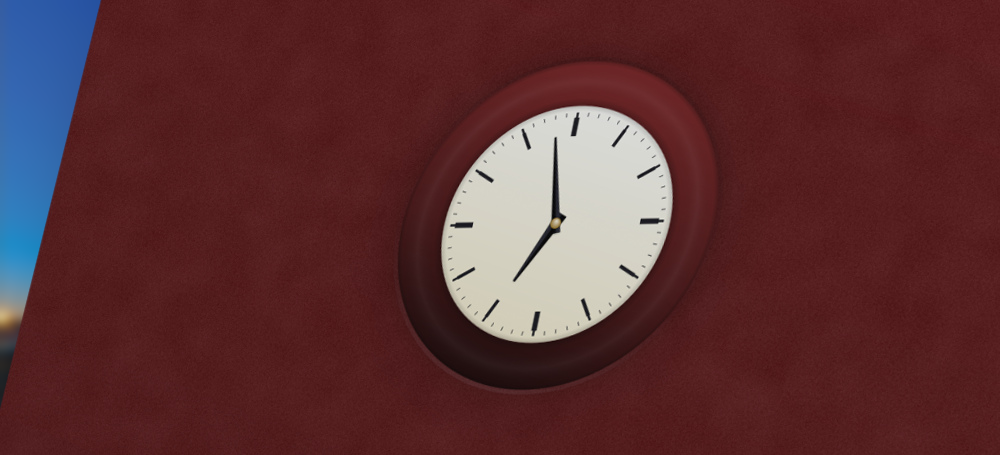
**6:58**
